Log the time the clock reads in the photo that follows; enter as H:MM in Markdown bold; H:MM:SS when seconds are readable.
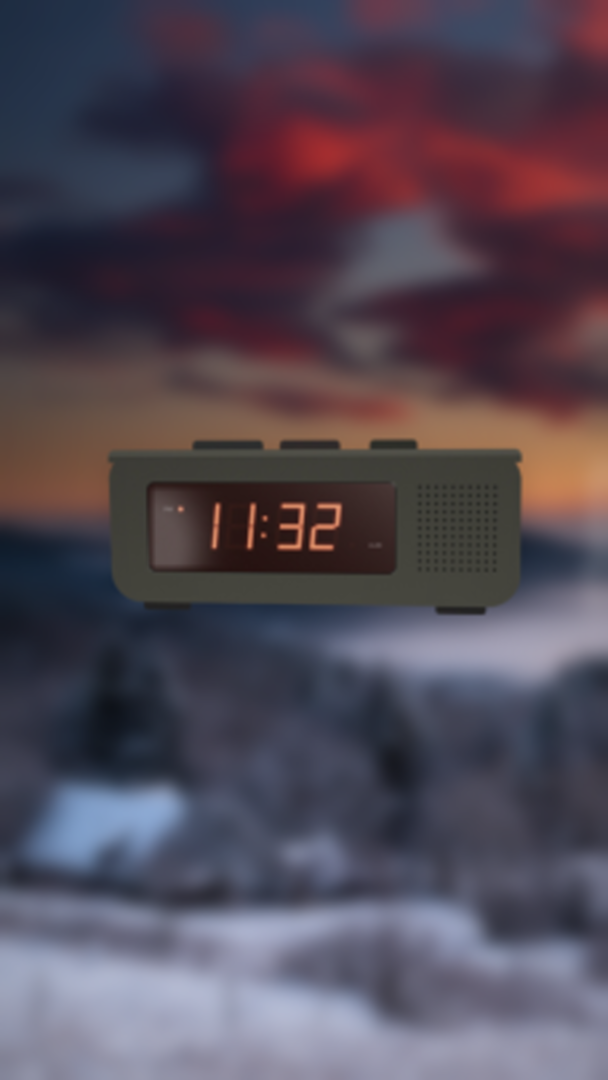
**11:32**
